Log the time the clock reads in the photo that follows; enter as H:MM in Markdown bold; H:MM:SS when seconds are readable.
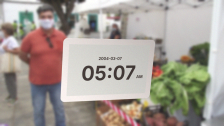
**5:07**
